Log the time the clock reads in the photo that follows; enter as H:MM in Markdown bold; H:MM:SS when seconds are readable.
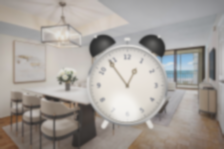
**12:54**
